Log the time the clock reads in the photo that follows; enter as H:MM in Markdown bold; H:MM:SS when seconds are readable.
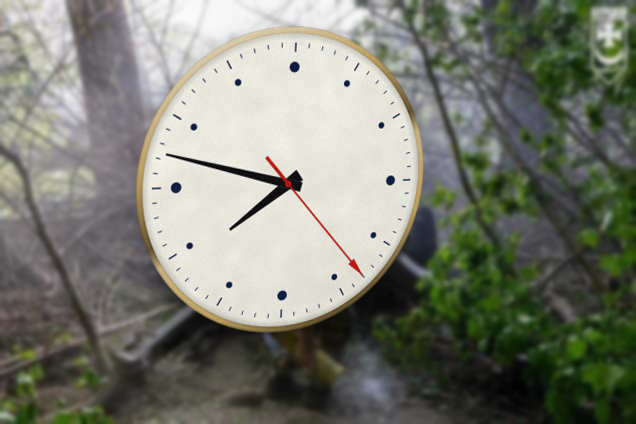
**7:47:23**
